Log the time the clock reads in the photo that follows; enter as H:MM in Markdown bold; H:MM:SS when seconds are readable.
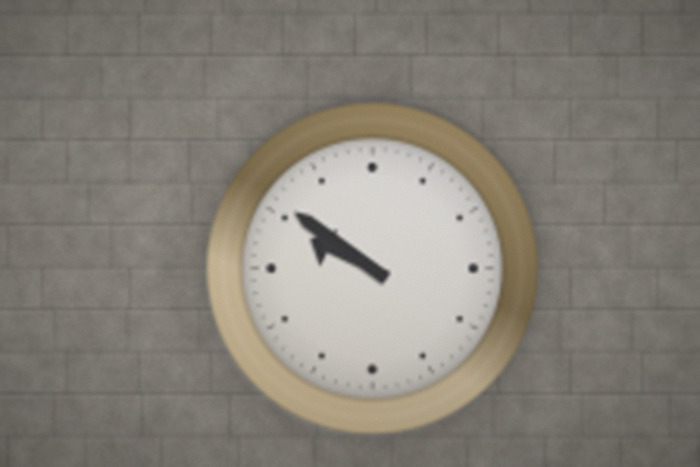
**9:51**
